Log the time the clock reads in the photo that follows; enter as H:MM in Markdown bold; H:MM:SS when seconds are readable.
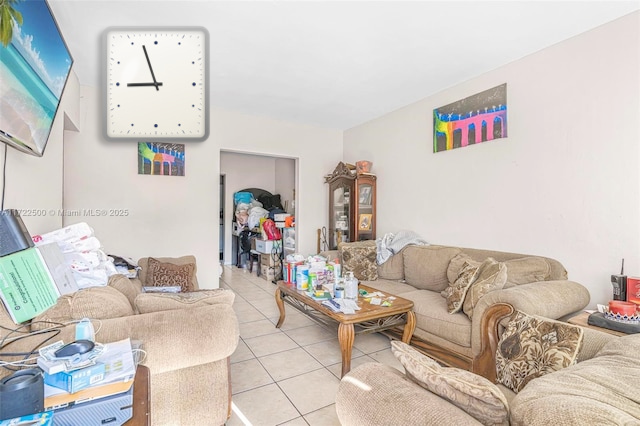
**8:57**
